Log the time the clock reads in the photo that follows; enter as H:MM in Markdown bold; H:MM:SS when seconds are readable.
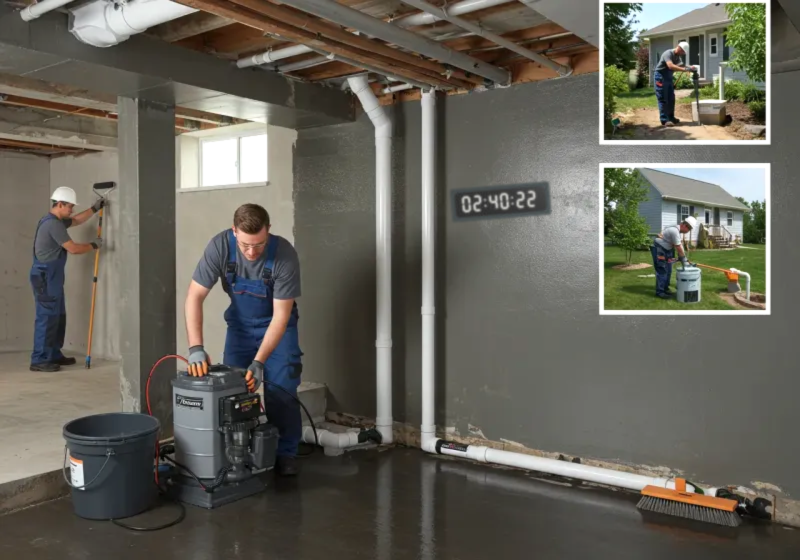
**2:40:22**
